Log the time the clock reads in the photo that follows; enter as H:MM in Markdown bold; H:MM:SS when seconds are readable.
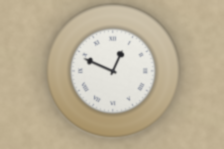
**12:49**
